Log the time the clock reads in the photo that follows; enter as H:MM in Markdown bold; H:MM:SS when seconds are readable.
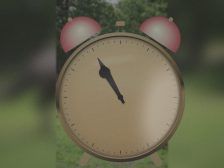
**10:55**
